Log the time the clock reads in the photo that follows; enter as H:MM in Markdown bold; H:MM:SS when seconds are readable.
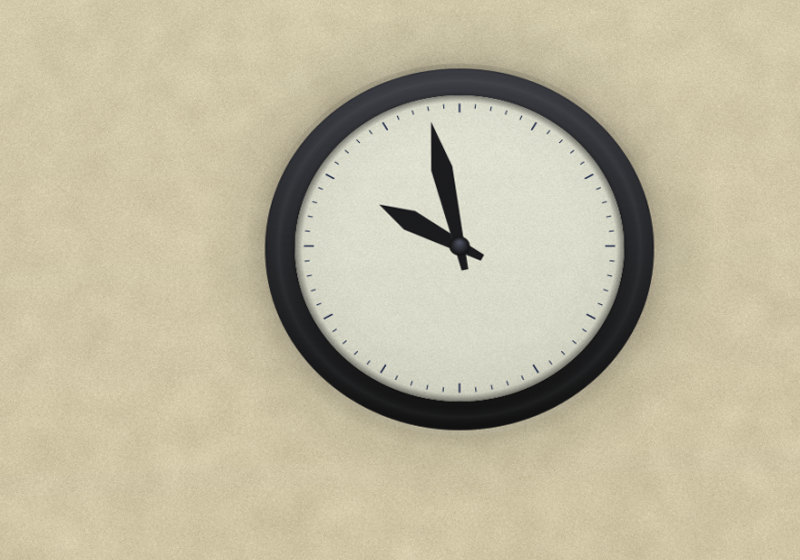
**9:58**
